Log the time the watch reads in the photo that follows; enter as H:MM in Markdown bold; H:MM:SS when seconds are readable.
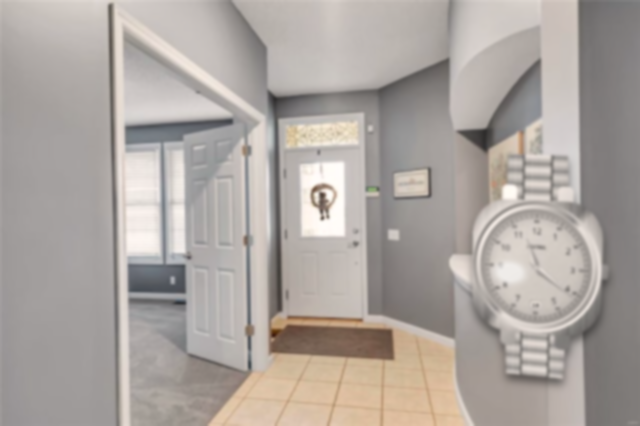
**11:21**
